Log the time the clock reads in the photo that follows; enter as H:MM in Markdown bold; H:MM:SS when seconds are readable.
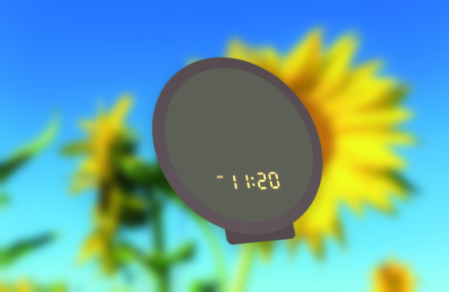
**11:20**
